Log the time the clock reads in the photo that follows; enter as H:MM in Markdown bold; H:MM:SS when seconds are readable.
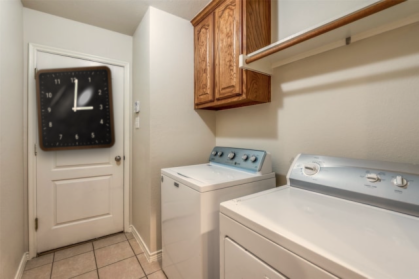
**3:01**
